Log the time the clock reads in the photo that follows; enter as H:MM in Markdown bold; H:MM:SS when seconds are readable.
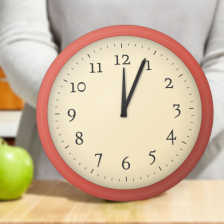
**12:04**
